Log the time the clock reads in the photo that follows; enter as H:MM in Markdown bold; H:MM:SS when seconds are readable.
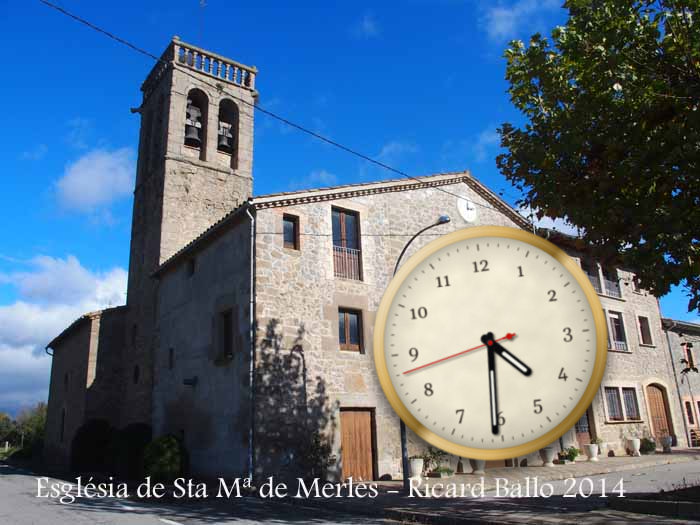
**4:30:43**
